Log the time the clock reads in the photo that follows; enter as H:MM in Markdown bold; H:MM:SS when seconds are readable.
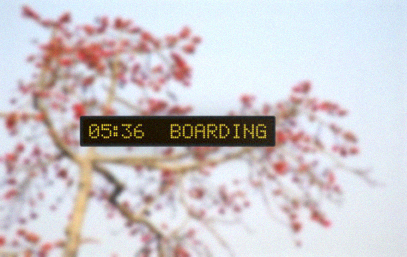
**5:36**
